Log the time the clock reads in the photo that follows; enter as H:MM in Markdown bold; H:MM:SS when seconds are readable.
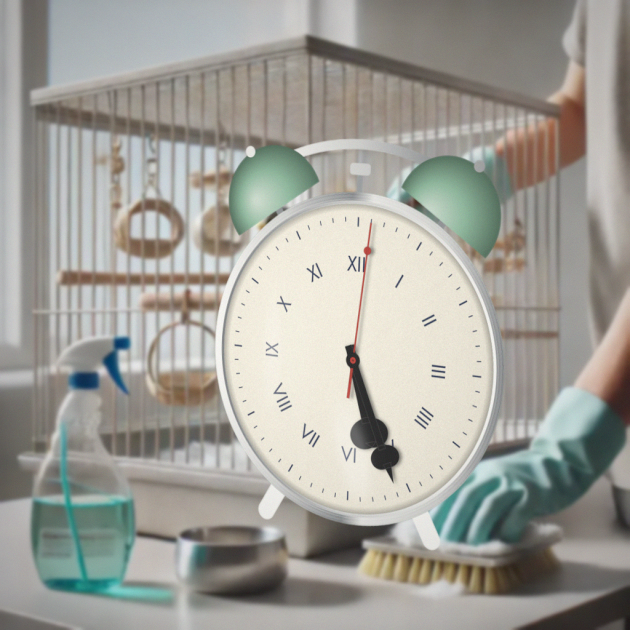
**5:26:01**
